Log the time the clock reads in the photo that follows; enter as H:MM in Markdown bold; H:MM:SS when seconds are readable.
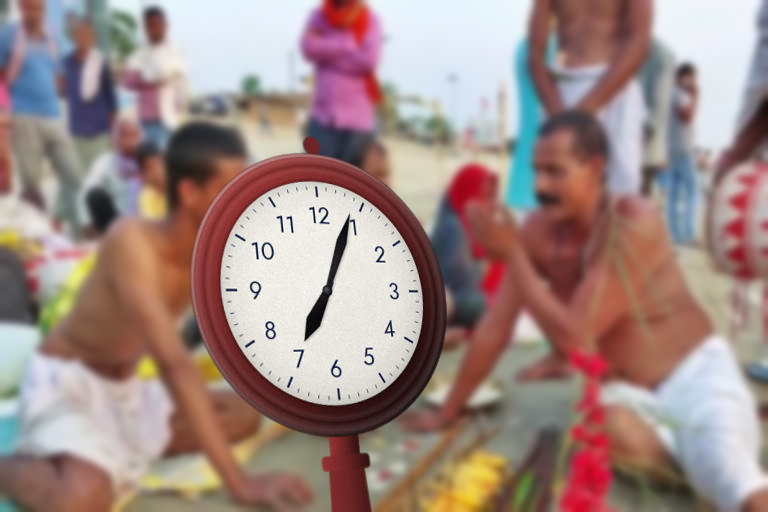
**7:04**
